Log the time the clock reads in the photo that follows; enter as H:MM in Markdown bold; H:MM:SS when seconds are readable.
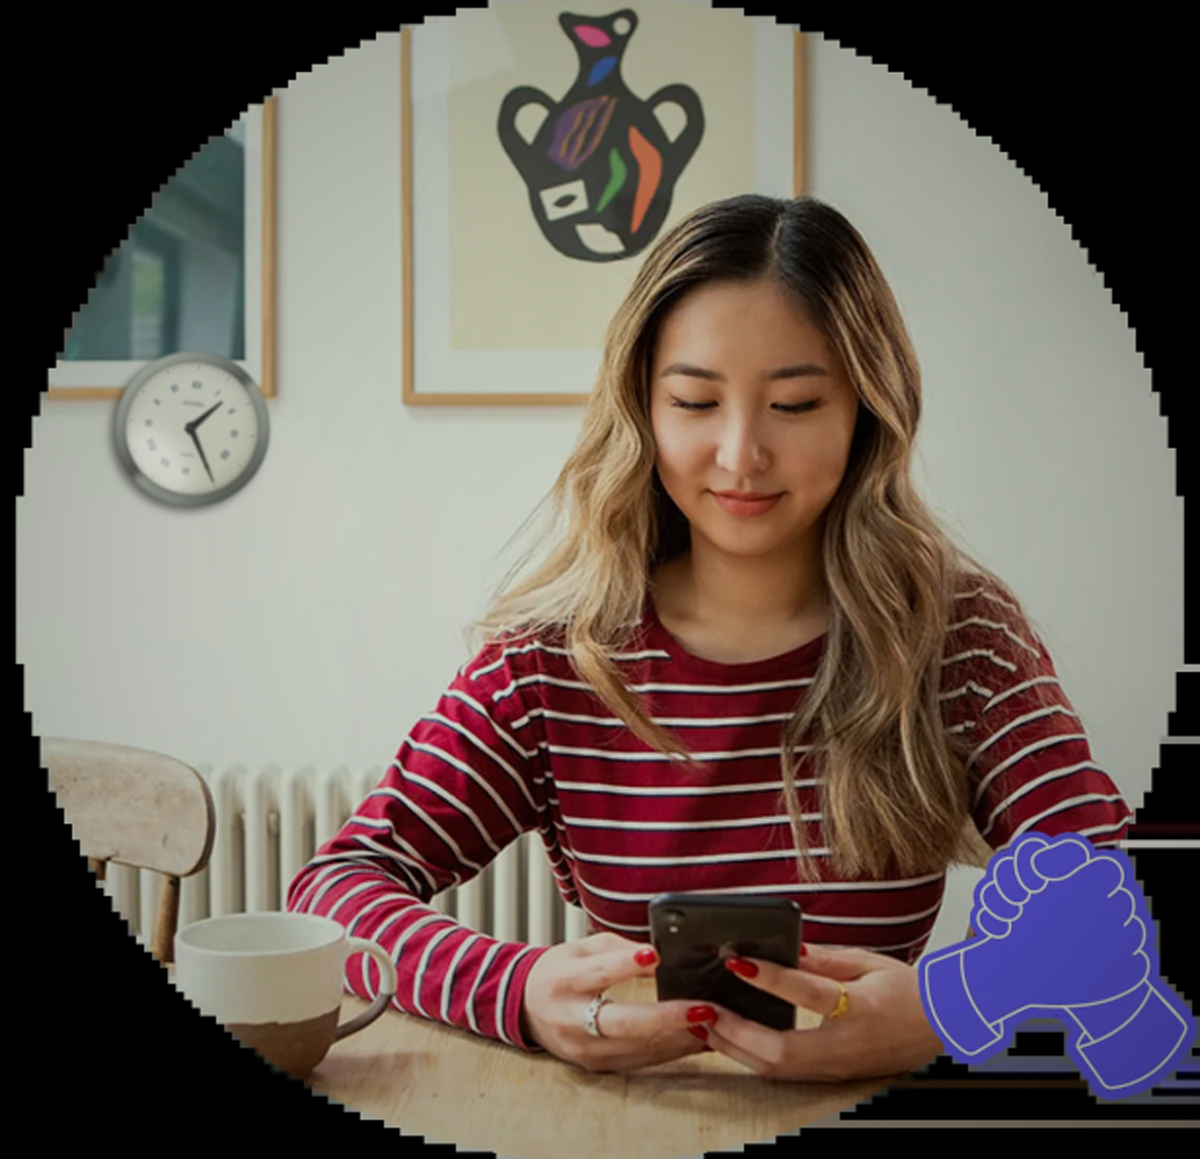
**1:25**
